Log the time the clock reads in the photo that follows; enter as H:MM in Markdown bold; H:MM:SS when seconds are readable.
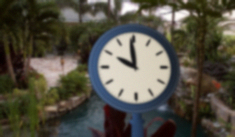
**9:59**
